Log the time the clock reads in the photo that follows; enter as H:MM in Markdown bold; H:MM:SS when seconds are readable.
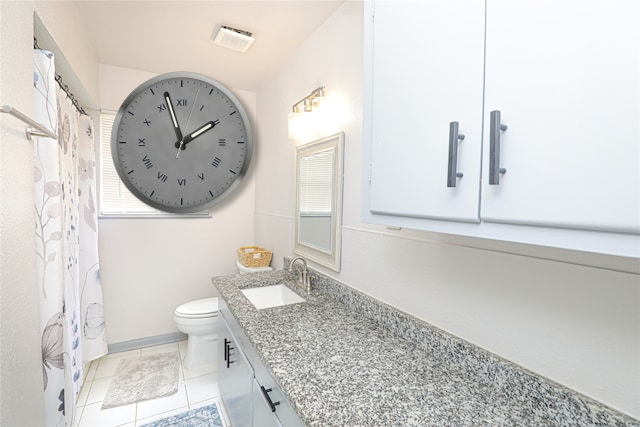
**1:57:03**
